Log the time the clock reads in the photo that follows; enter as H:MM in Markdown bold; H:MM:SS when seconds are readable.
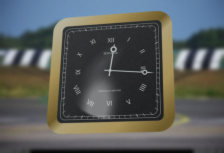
**12:16**
